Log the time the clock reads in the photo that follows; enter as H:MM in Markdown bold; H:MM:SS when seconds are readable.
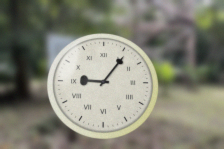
**9:06**
